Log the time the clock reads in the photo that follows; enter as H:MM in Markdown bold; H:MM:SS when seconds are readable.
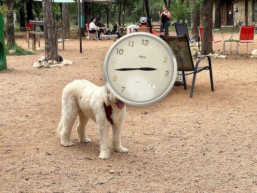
**2:43**
